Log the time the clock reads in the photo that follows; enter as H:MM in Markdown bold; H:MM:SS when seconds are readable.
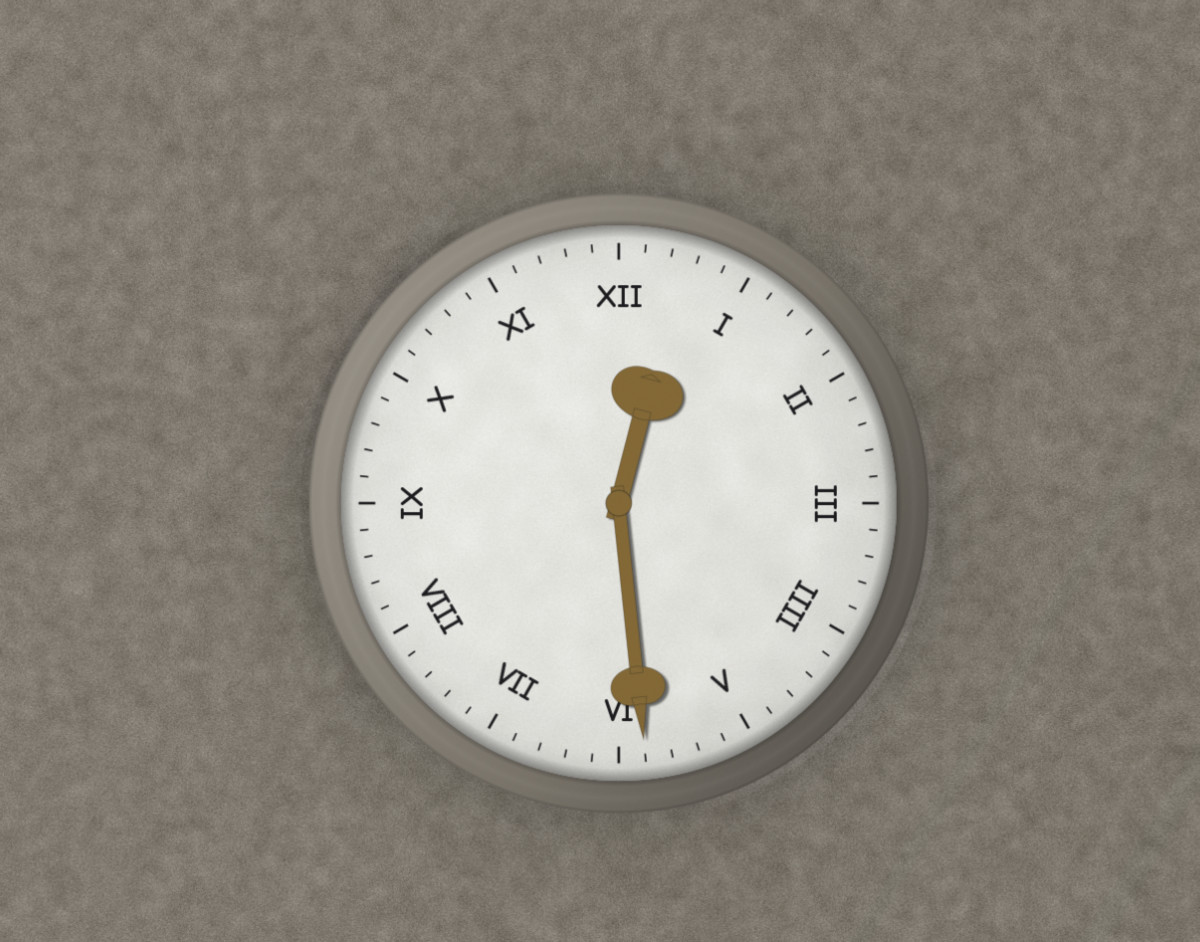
**12:29**
